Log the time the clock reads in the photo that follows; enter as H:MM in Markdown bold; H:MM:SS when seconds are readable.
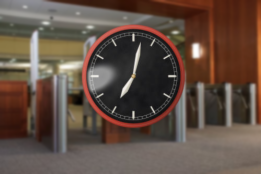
**7:02**
